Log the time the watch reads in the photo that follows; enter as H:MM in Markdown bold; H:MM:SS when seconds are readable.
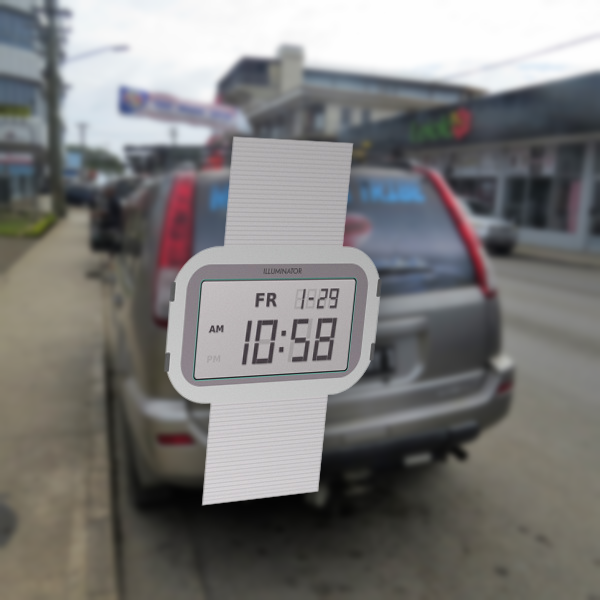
**10:58**
